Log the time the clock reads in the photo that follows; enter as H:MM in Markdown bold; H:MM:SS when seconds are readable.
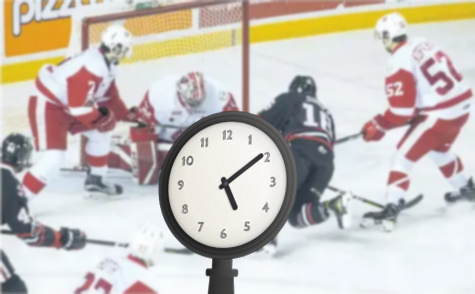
**5:09**
